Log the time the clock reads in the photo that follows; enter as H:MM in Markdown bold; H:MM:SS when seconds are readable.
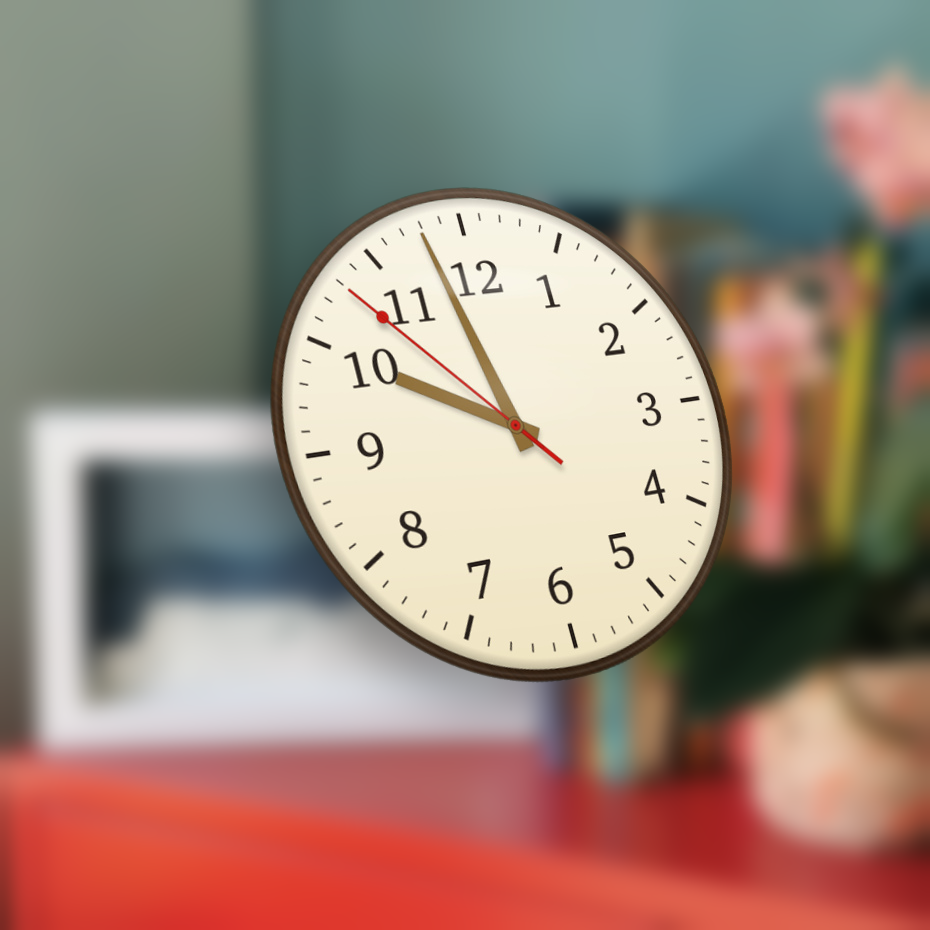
**9:57:53**
